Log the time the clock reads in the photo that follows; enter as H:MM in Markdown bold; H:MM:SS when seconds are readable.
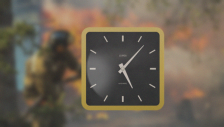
**5:07**
